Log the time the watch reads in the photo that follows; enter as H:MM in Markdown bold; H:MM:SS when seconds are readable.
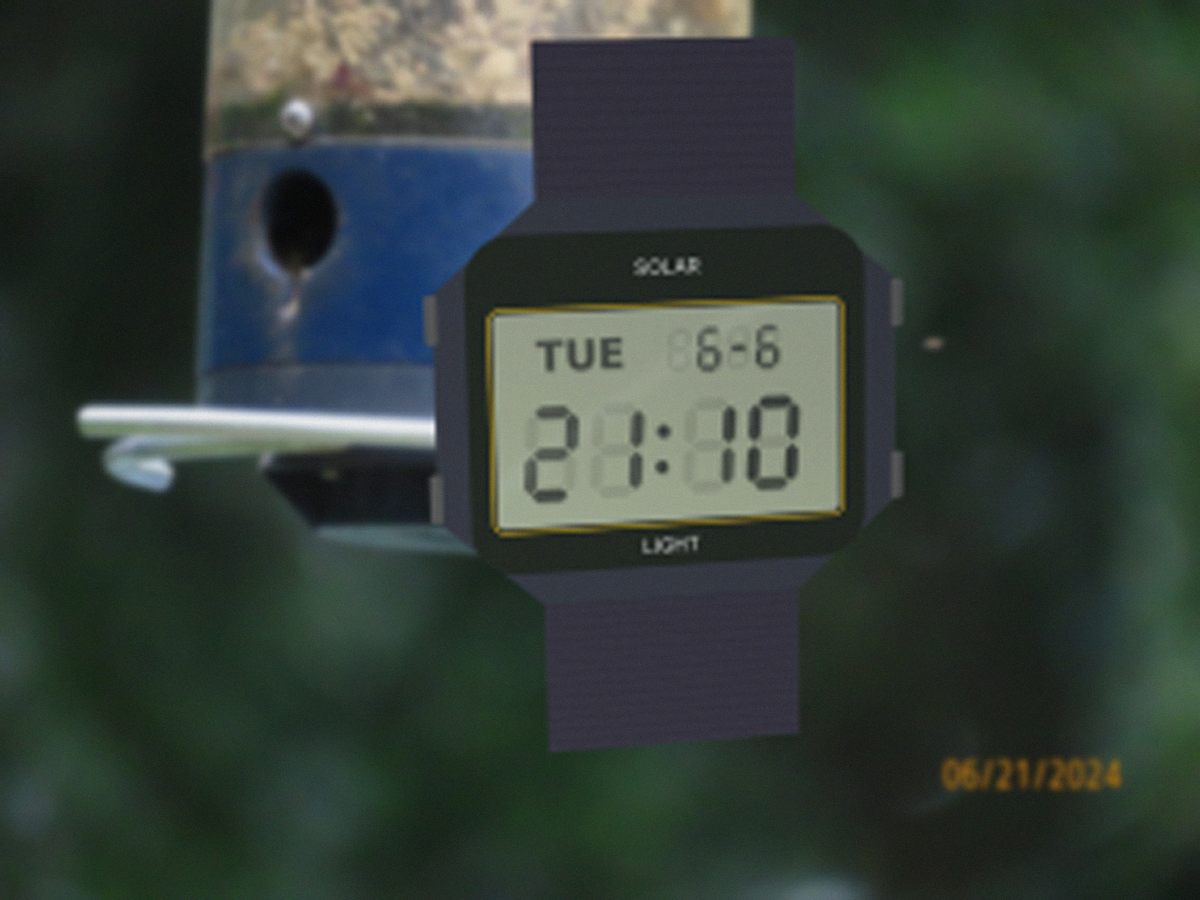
**21:10**
